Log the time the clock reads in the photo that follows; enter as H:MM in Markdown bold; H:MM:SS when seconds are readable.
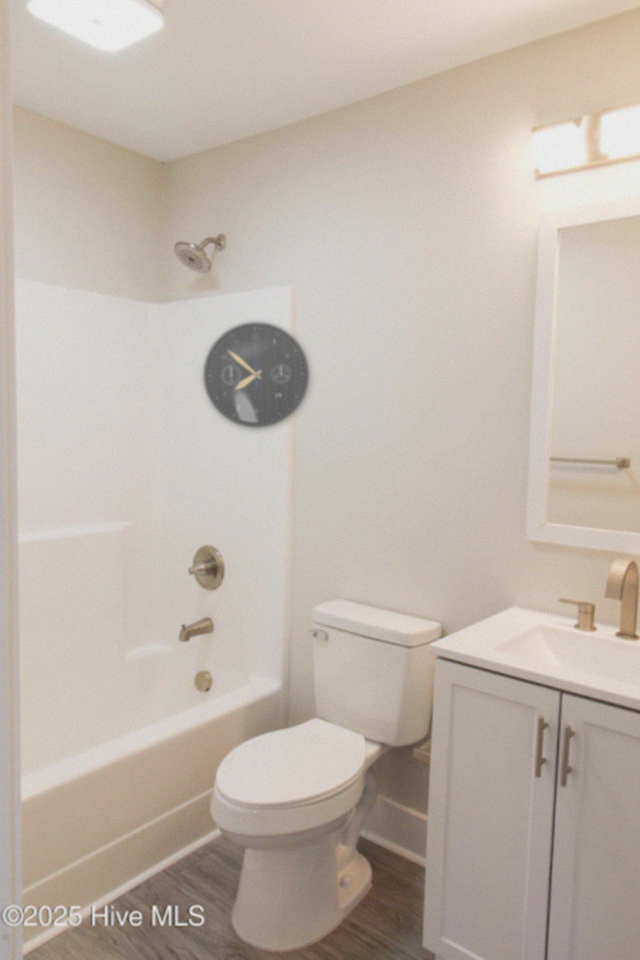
**7:52**
